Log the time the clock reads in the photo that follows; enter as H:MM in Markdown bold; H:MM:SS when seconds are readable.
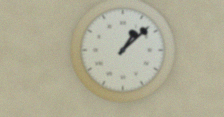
**1:08**
